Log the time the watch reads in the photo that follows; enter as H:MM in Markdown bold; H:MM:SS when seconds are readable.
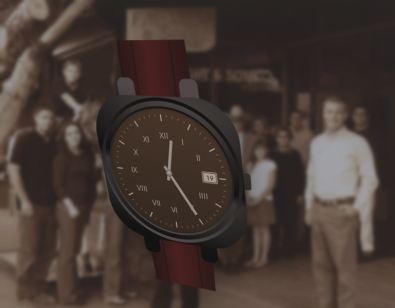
**12:25**
